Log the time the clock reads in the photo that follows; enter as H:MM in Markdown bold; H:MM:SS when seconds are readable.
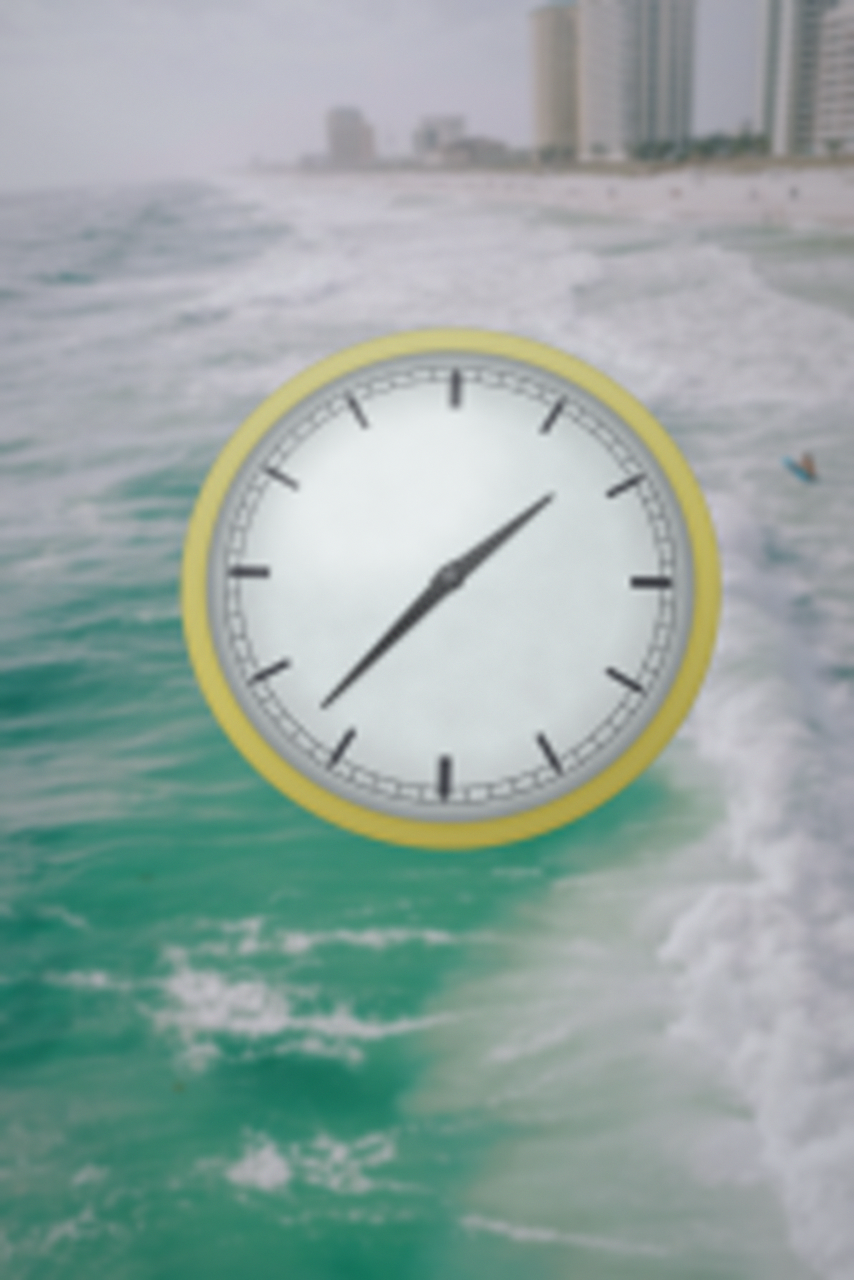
**1:37**
